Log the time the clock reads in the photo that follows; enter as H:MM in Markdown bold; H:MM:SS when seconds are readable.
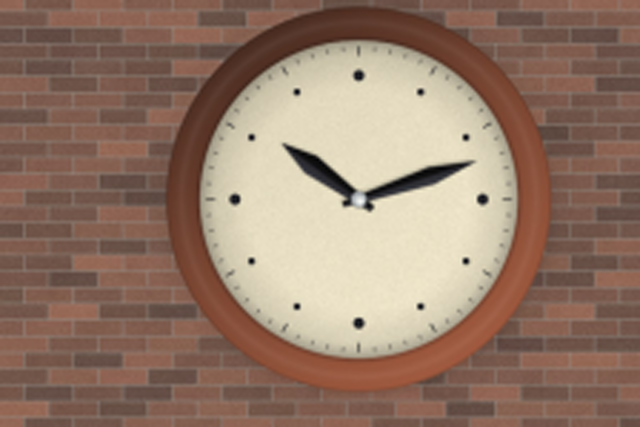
**10:12**
